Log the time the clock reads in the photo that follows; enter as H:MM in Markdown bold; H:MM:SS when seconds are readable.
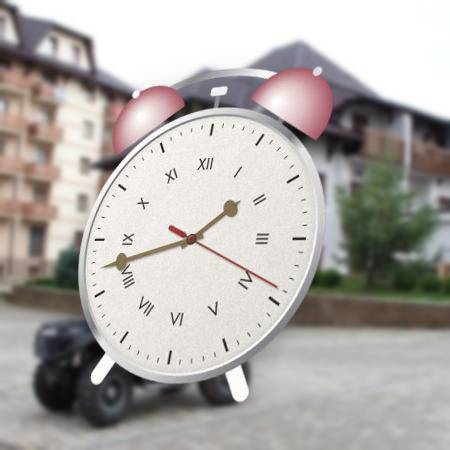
**1:42:19**
